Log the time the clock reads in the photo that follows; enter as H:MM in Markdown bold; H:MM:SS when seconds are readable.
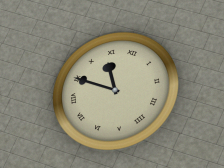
**10:45**
